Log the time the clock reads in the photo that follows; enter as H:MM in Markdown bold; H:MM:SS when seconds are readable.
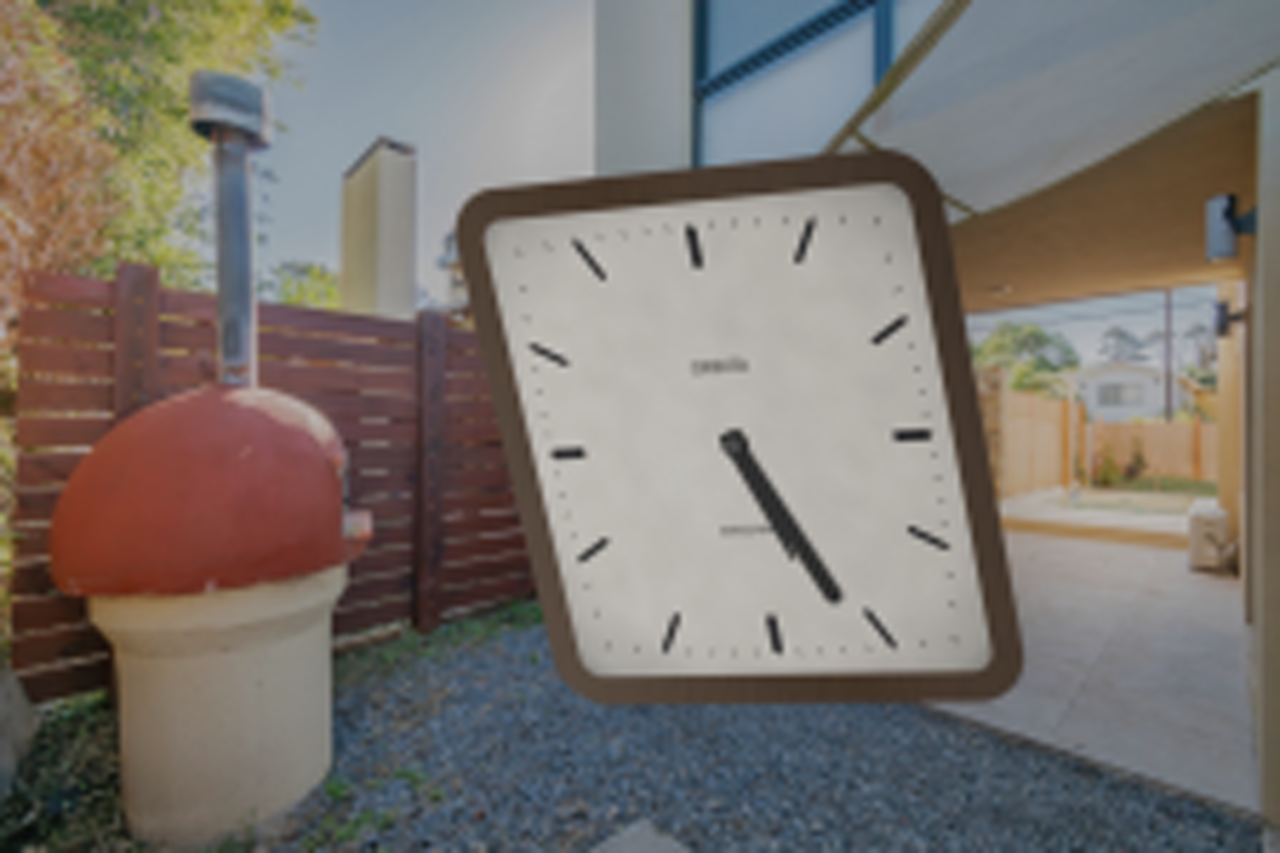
**5:26**
